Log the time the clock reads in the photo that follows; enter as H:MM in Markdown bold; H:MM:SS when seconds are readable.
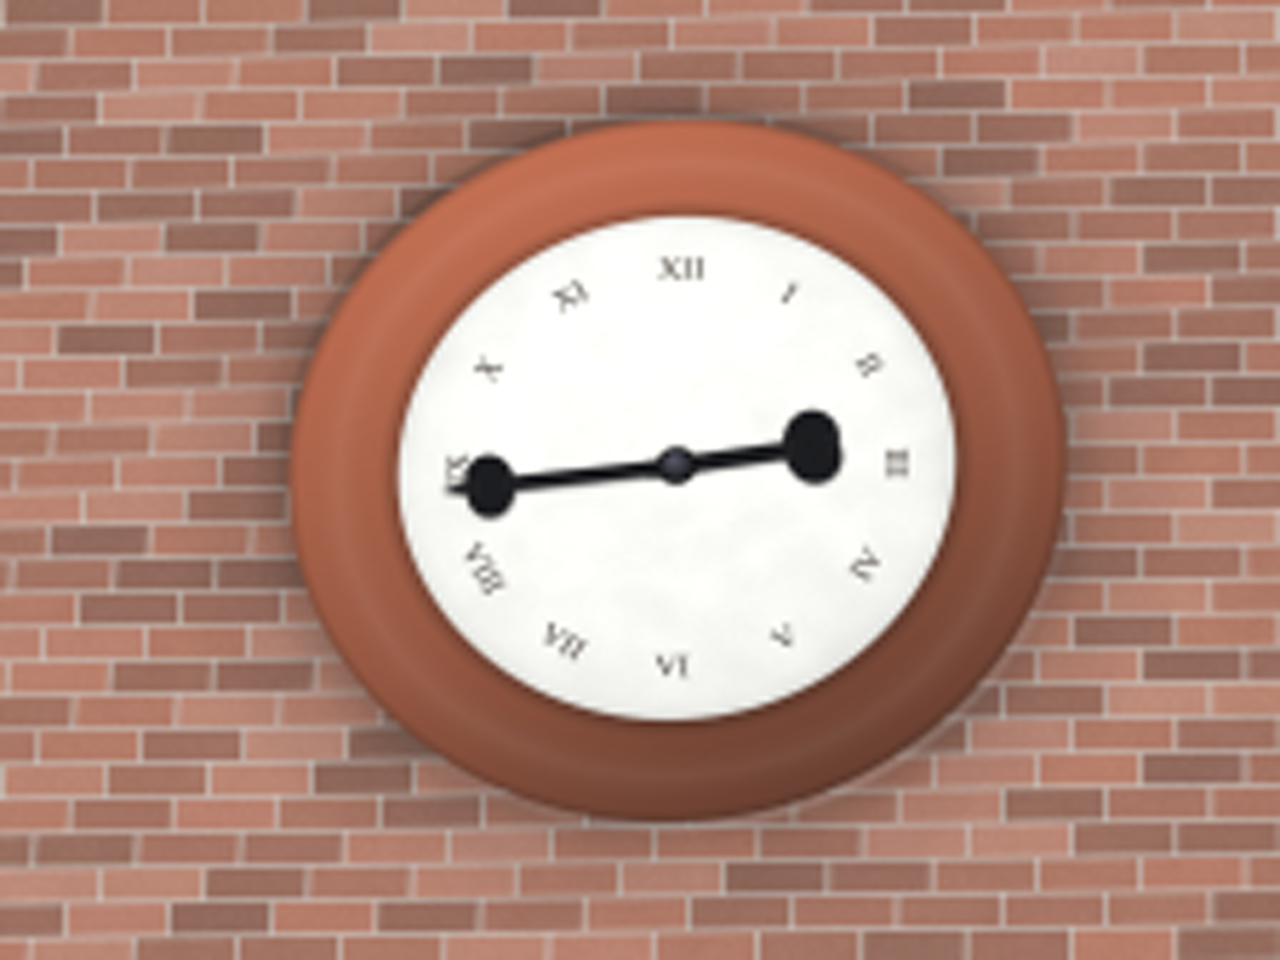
**2:44**
